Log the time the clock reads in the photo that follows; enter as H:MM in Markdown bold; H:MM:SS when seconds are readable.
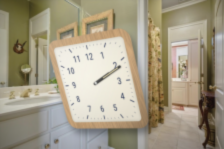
**2:11**
